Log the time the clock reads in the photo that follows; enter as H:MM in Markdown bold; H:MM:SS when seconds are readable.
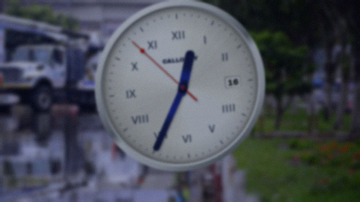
**12:34:53**
